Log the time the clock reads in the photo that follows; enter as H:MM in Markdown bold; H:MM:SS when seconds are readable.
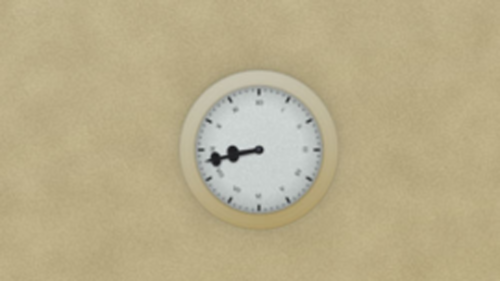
**8:43**
